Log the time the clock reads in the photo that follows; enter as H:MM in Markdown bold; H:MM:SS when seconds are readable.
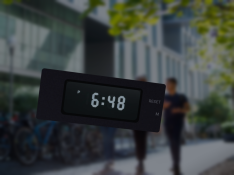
**6:48**
